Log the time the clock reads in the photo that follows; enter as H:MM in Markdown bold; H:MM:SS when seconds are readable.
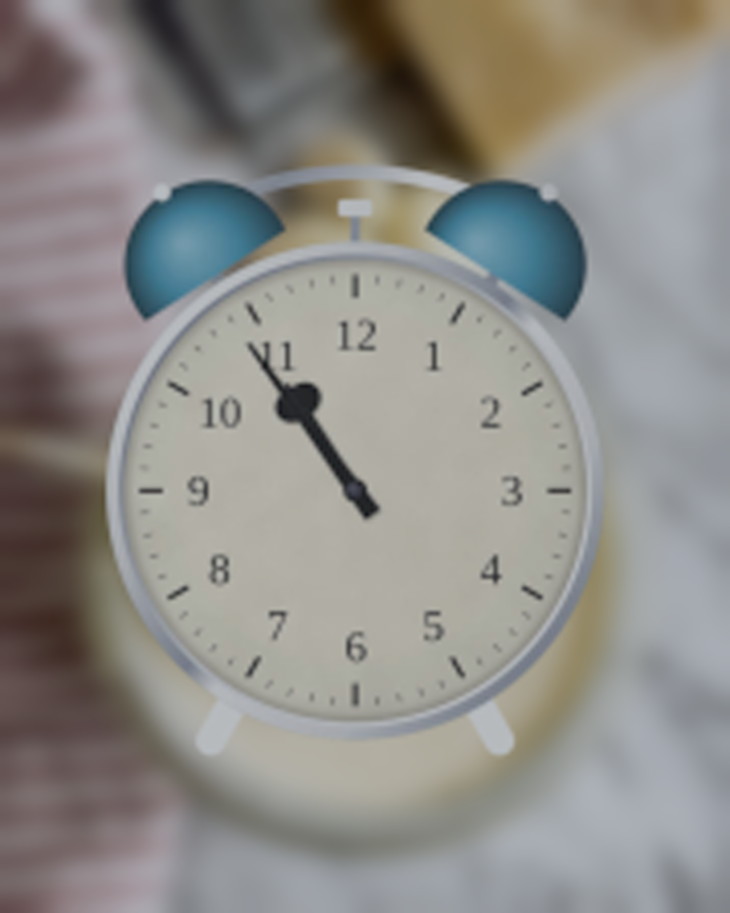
**10:54**
